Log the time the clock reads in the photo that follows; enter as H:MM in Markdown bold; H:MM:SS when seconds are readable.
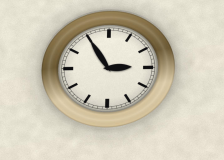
**2:55**
